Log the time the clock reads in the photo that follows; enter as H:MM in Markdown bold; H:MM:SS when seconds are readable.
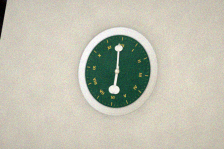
**5:59**
